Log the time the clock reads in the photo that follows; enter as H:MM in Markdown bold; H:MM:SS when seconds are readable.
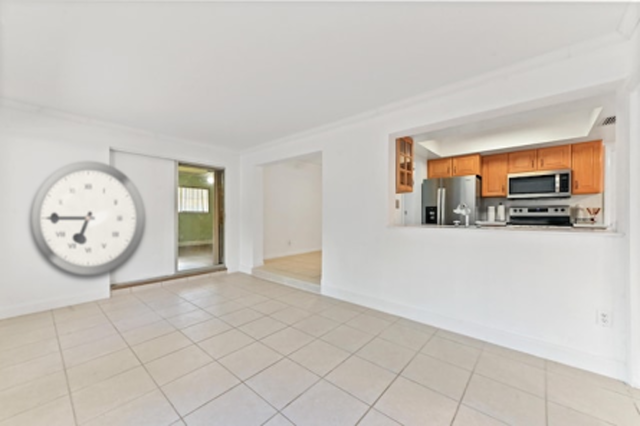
**6:45**
